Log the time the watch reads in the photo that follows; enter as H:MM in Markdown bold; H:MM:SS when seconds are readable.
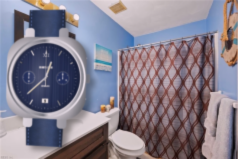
**12:38**
